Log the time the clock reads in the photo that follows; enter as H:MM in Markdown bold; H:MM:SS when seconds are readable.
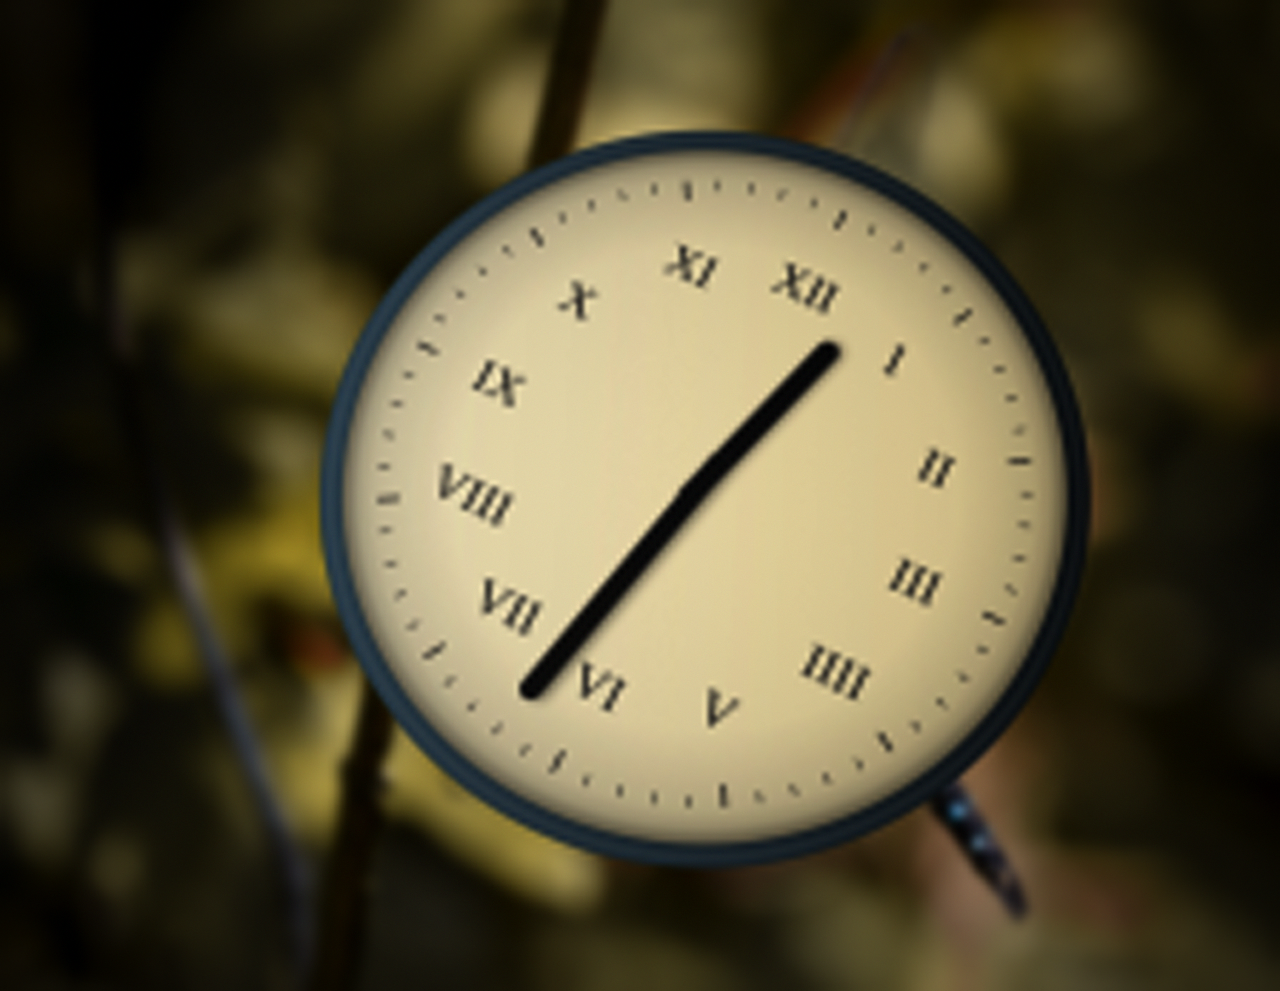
**12:32**
